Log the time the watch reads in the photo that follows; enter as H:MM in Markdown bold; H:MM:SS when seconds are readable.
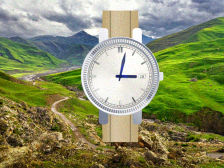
**3:02**
